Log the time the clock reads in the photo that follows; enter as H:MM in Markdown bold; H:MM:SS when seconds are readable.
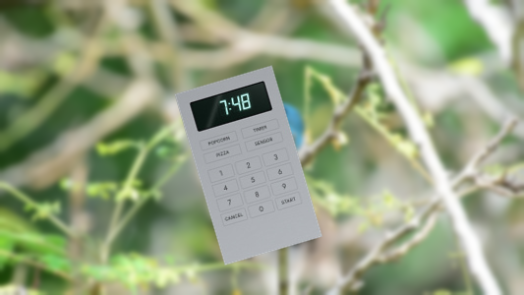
**7:48**
